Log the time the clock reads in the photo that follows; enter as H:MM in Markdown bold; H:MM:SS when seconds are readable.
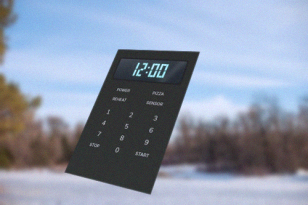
**12:00**
